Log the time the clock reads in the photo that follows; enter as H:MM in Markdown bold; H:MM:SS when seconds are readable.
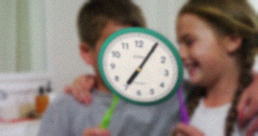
**7:05**
